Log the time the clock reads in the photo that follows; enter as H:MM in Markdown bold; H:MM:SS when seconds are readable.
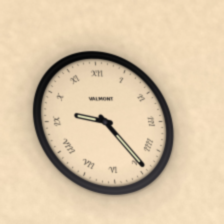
**9:24**
